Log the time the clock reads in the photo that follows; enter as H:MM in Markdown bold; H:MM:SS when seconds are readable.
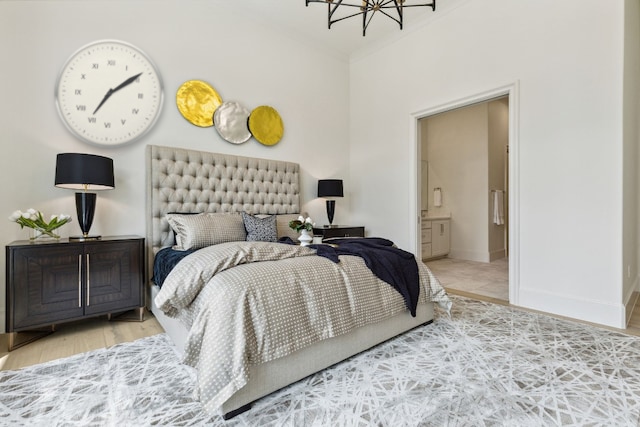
**7:09**
